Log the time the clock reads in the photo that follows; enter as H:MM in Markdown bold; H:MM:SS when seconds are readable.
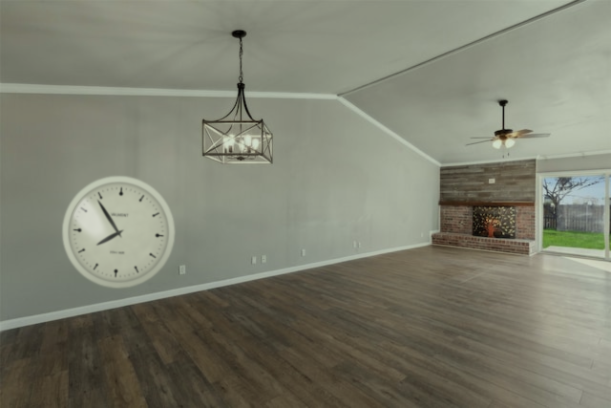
**7:54**
